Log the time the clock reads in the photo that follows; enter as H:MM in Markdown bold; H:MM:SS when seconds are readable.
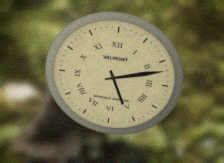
**5:12**
